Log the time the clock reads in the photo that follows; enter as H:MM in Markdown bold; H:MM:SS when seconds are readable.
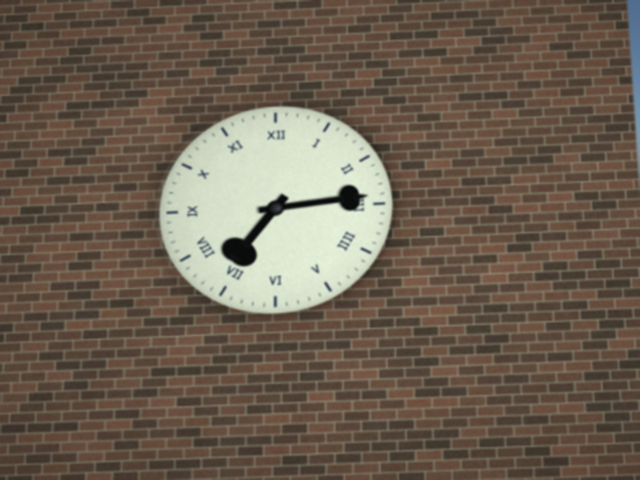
**7:14**
